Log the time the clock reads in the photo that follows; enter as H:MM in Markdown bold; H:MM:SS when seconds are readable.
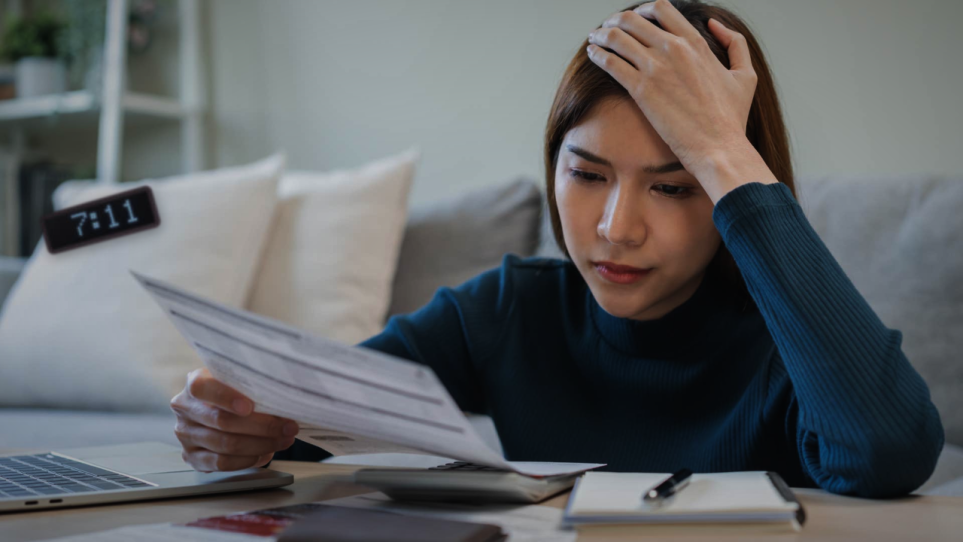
**7:11**
